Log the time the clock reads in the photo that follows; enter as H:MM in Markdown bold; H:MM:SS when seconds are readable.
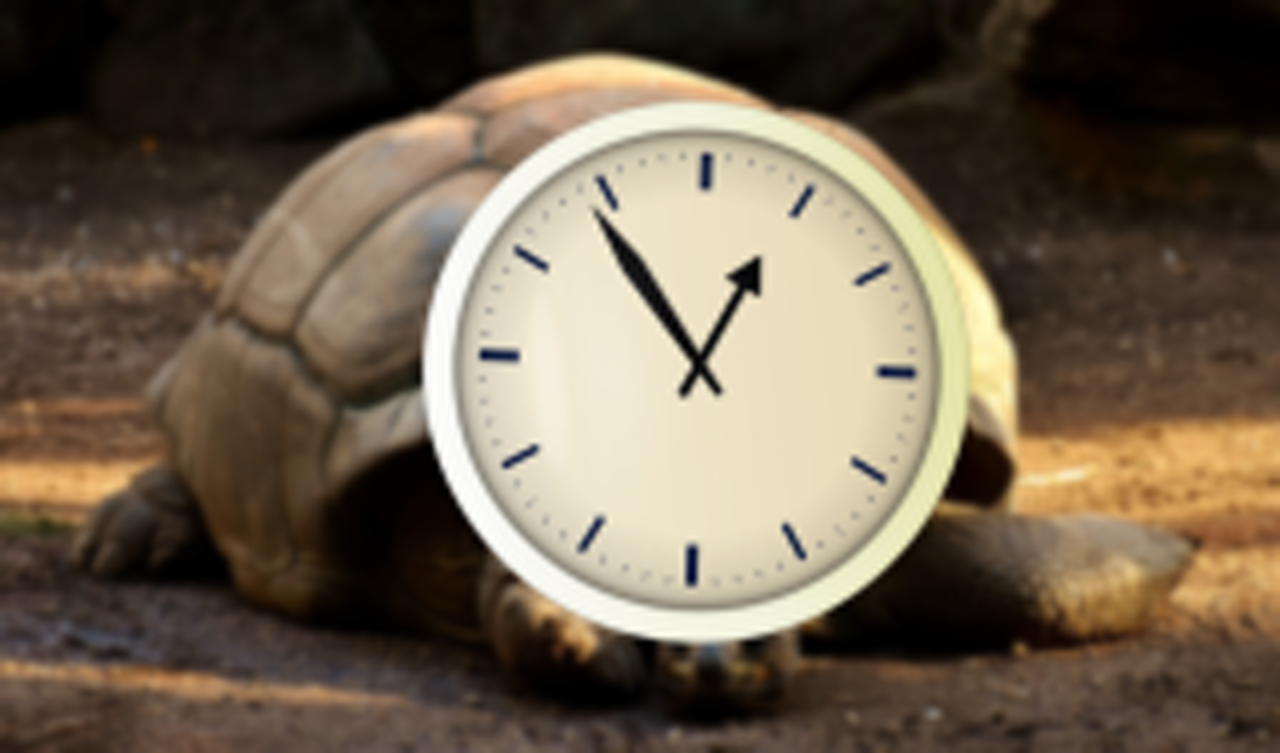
**12:54**
